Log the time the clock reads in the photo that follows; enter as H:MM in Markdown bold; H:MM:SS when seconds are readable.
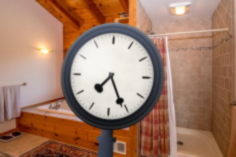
**7:26**
